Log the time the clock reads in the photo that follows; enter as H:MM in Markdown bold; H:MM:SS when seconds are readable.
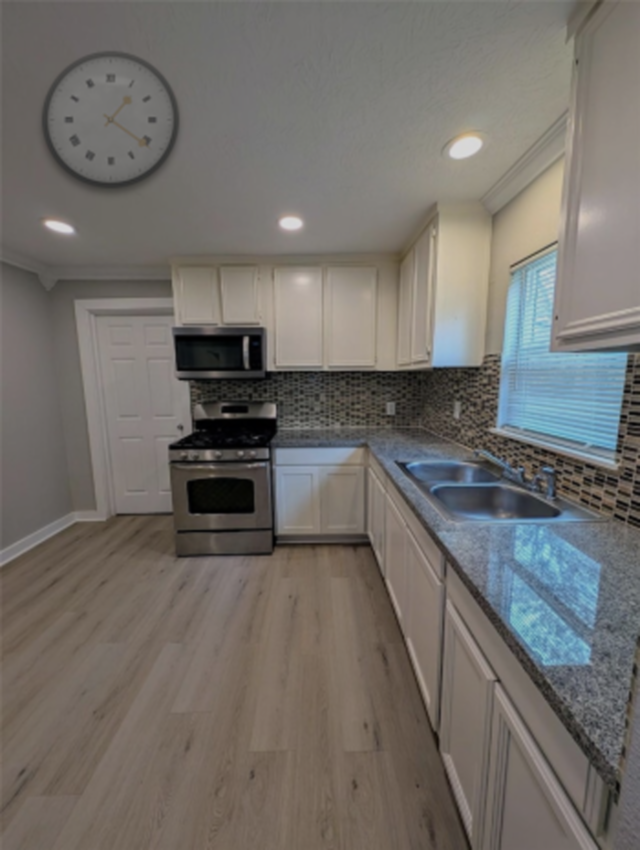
**1:21**
